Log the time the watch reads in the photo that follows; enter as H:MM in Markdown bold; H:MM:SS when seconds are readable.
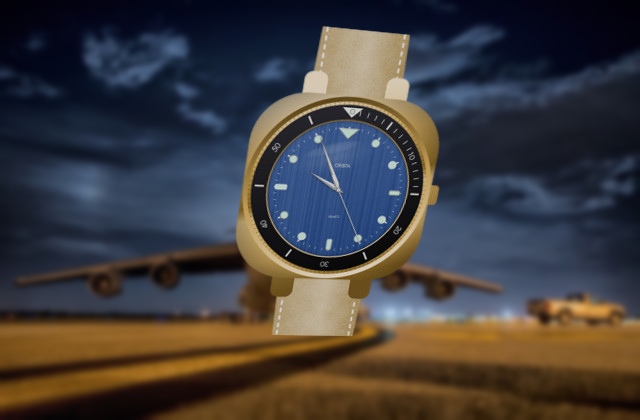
**9:55:25**
